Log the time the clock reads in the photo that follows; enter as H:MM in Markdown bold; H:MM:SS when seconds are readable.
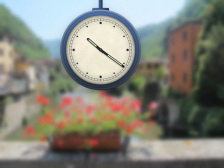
**10:21**
